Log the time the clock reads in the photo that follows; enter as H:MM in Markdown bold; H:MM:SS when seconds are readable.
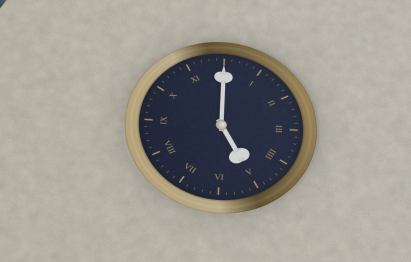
**5:00**
